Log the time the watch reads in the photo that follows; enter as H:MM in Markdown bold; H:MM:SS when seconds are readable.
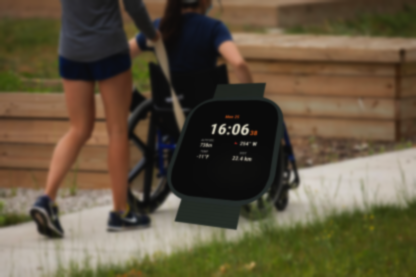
**16:06**
